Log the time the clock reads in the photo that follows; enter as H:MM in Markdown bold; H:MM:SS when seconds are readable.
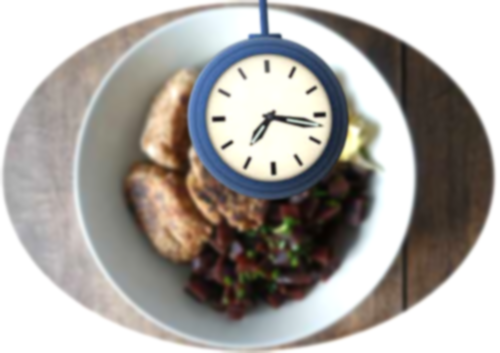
**7:17**
